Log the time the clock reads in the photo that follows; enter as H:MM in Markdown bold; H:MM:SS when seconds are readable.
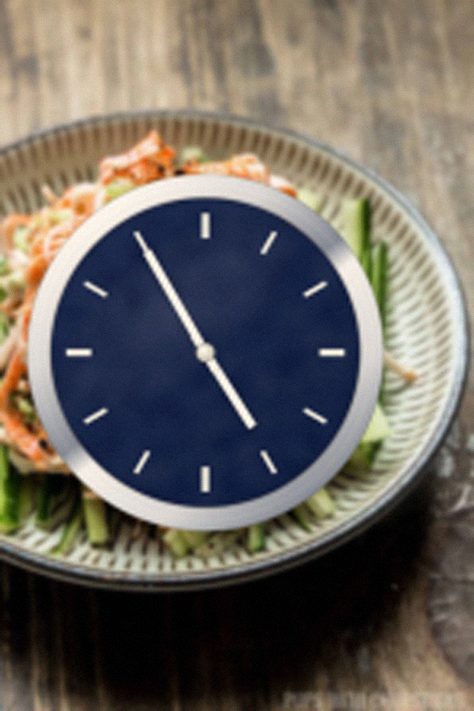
**4:55**
